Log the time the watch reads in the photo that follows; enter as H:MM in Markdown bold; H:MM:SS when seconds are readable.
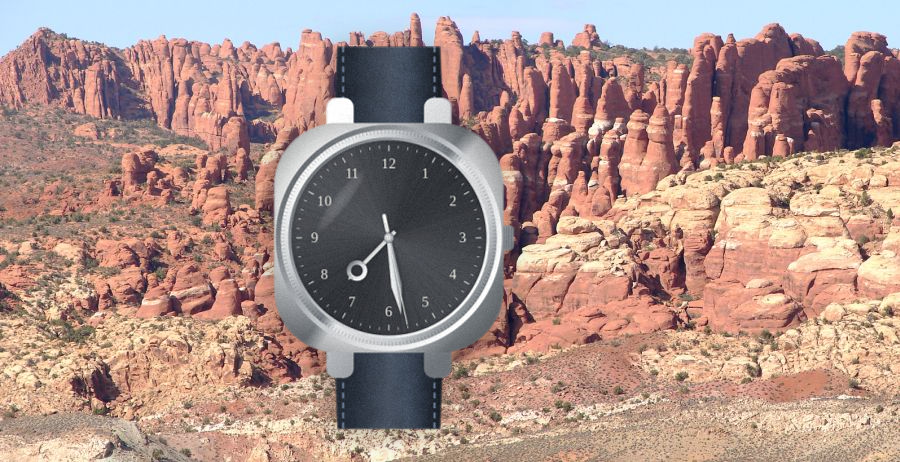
**7:28:28**
